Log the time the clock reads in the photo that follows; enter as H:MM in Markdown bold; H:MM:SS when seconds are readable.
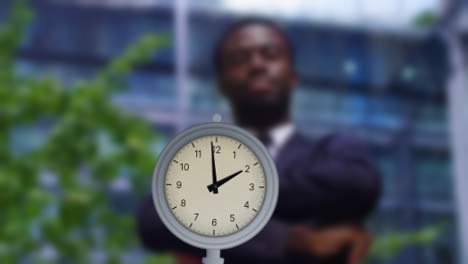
**1:59**
